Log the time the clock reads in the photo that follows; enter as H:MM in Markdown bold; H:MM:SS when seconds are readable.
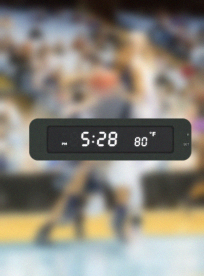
**5:28**
